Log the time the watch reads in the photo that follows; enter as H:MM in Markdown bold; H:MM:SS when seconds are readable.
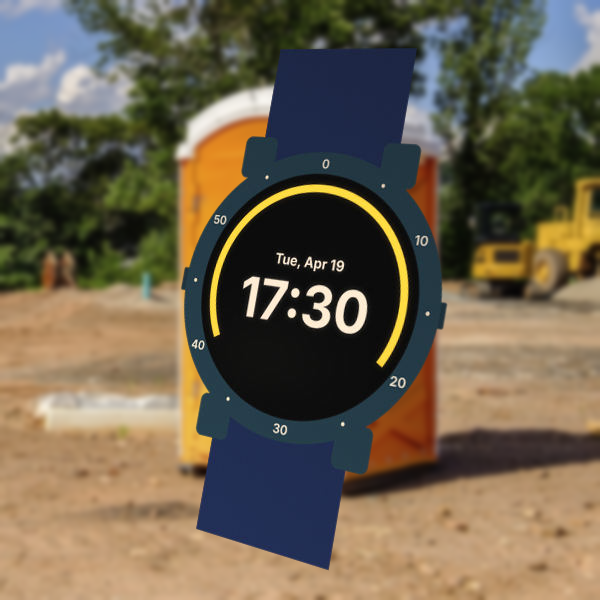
**17:30**
